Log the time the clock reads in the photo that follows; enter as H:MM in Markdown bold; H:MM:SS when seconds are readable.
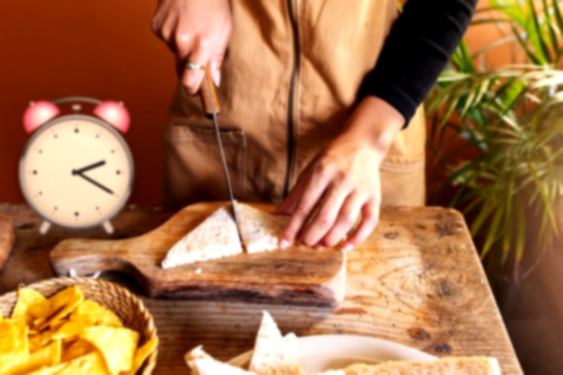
**2:20**
